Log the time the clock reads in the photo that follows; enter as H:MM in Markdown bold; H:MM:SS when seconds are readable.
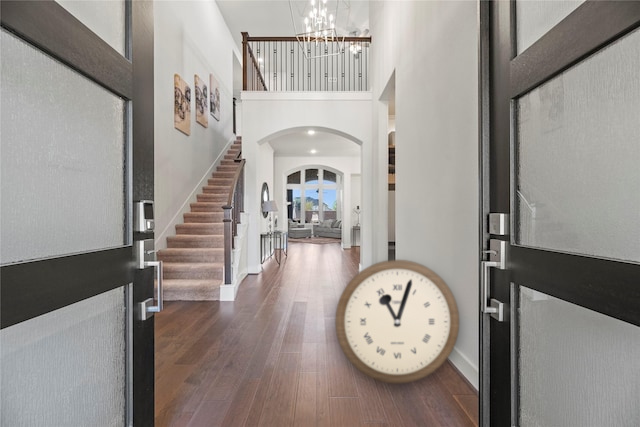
**11:03**
